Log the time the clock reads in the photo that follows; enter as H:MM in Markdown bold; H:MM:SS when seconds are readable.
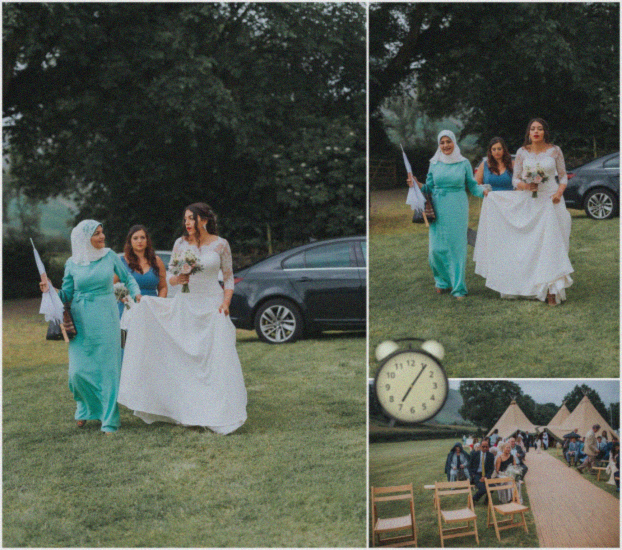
**7:06**
